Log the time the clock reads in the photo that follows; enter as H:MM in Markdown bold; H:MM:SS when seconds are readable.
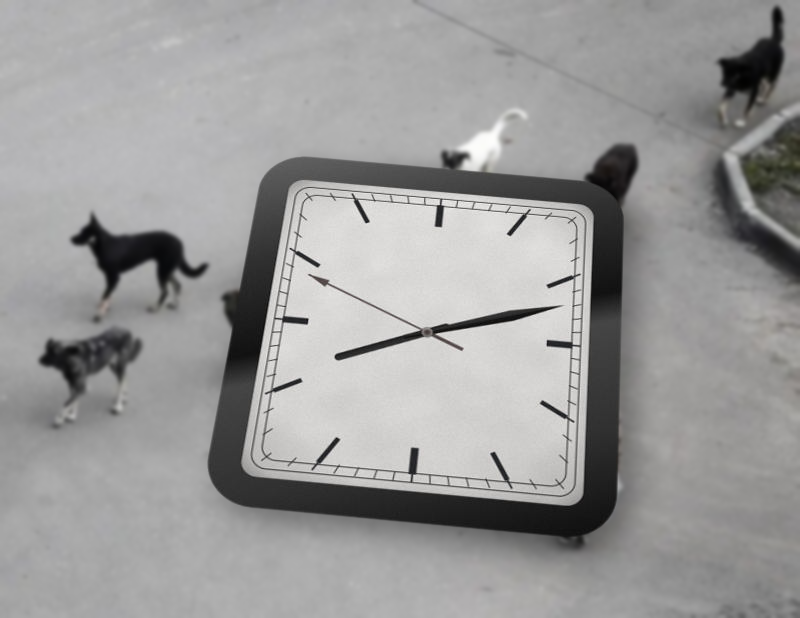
**8:11:49**
